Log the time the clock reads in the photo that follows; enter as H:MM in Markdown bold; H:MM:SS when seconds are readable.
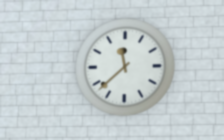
**11:38**
